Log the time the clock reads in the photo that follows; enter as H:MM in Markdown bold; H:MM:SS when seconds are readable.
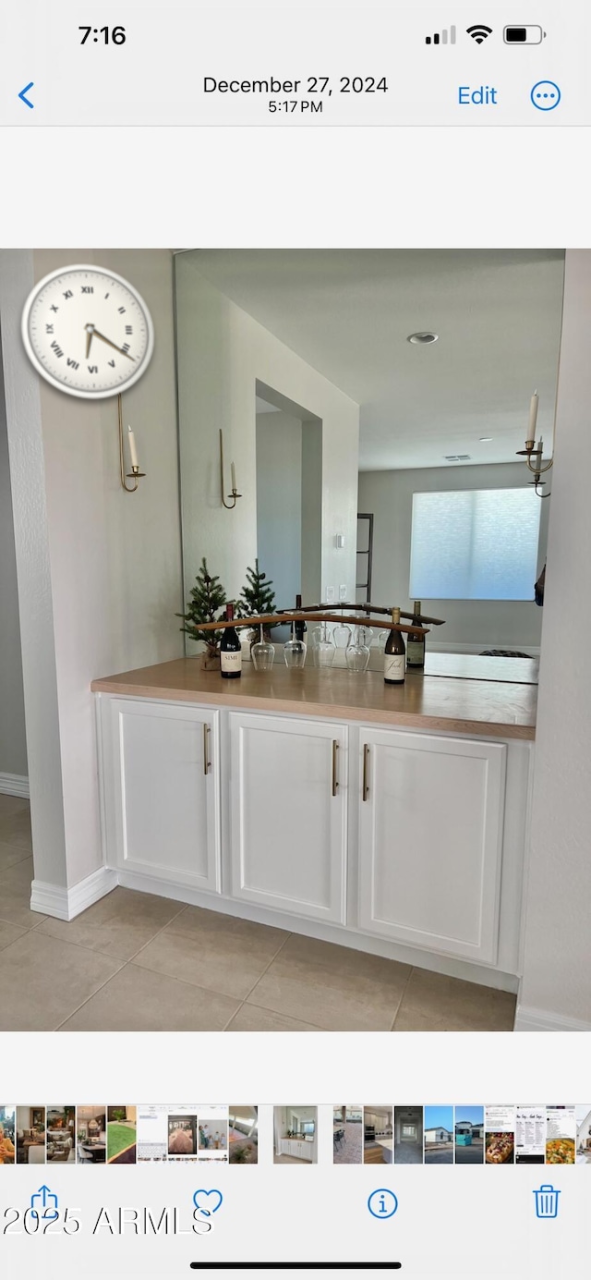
**6:21**
